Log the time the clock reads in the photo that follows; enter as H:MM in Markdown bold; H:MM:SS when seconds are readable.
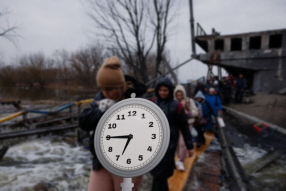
**6:45**
